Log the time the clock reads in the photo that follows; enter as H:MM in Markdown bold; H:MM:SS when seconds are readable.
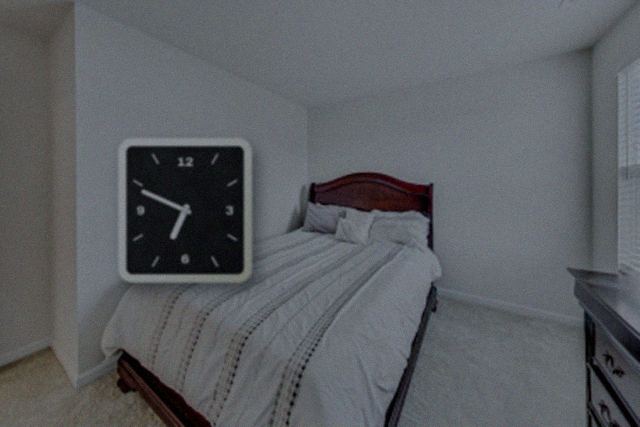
**6:49**
